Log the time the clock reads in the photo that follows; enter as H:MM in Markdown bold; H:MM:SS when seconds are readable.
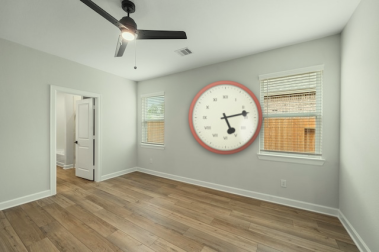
**5:13**
